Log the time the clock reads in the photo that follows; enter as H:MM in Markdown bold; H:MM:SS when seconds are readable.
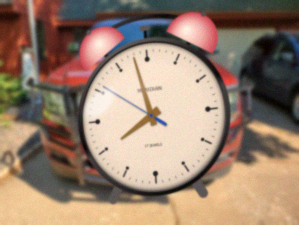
**7:57:51**
